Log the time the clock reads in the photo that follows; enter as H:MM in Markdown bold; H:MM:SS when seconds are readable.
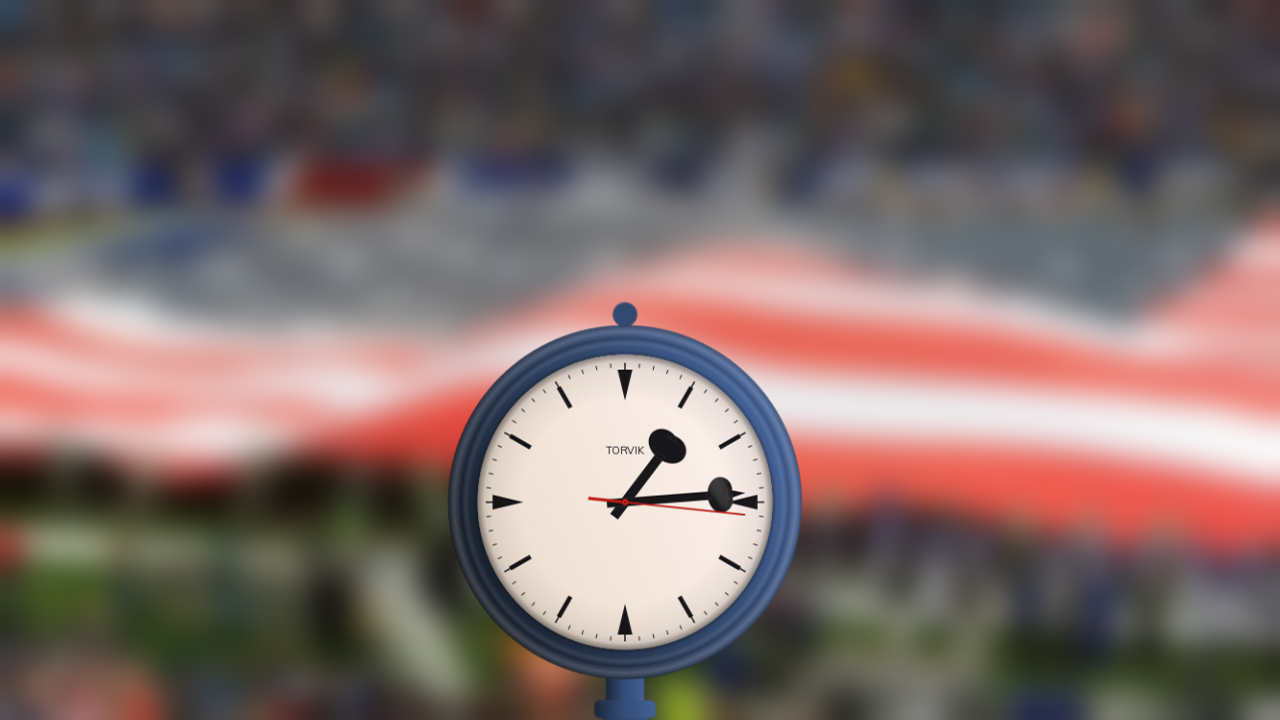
**1:14:16**
